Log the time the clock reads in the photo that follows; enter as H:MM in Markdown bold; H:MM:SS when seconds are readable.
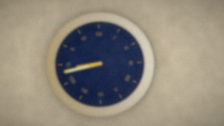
**8:43**
